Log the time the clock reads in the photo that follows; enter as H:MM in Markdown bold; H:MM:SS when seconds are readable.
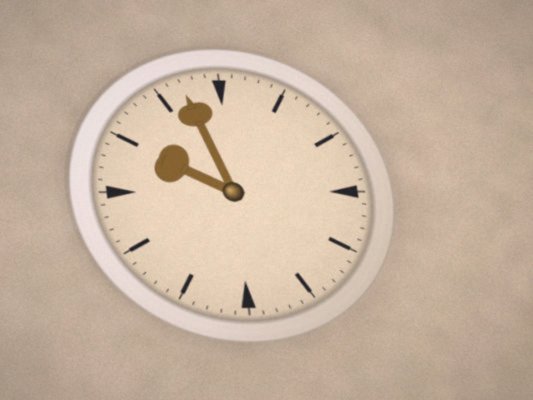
**9:57**
